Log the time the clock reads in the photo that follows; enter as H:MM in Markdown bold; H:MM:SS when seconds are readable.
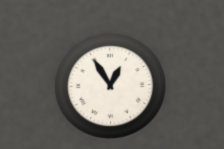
**12:55**
